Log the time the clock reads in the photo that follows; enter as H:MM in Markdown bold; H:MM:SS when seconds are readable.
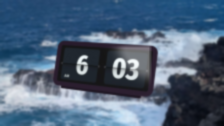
**6:03**
